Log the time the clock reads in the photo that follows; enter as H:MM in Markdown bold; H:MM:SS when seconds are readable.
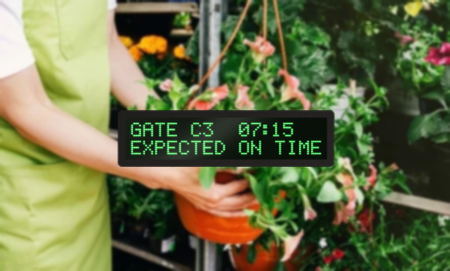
**7:15**
